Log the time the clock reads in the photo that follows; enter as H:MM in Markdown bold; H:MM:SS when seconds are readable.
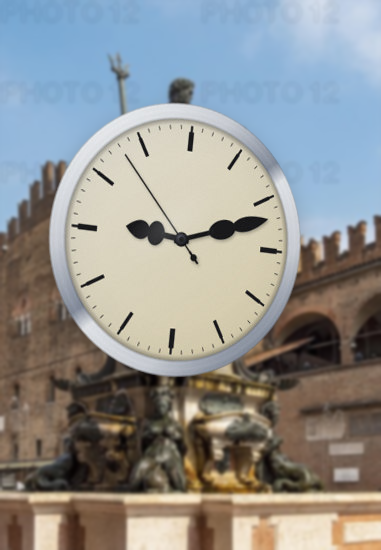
**9:11:53**
